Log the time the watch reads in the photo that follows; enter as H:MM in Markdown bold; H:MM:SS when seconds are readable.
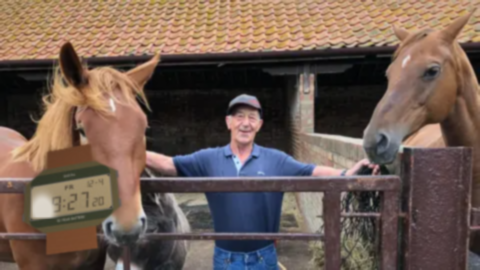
**9:27**
